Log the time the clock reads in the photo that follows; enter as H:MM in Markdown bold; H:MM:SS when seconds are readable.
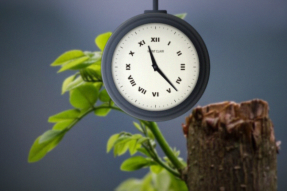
**11:23**
